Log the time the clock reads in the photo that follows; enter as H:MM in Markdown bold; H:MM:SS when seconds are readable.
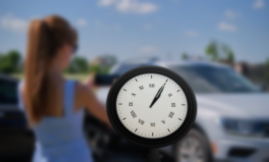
**1:05**
